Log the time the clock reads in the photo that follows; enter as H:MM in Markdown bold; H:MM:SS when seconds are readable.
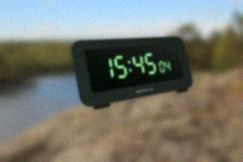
**15:45:04**
